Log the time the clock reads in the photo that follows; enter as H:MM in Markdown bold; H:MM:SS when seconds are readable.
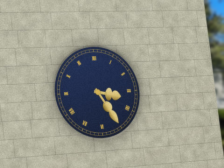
**3:25**
